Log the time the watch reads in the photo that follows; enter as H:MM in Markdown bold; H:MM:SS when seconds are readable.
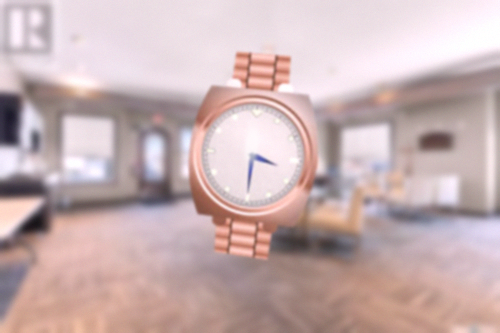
**3:30**
